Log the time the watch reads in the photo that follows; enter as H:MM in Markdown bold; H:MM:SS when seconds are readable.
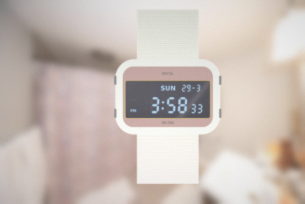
**3:58:33**
